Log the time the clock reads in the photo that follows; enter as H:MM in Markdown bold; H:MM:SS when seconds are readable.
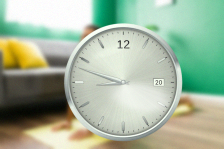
**8:48**
